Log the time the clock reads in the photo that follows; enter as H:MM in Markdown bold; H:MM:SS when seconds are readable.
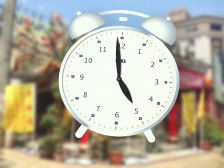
**4:59**
